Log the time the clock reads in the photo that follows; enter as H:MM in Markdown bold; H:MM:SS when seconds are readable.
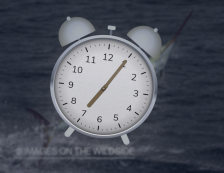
**7:05**
